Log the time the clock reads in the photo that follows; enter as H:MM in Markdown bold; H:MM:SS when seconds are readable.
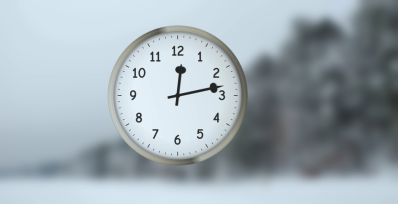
**12:13**
